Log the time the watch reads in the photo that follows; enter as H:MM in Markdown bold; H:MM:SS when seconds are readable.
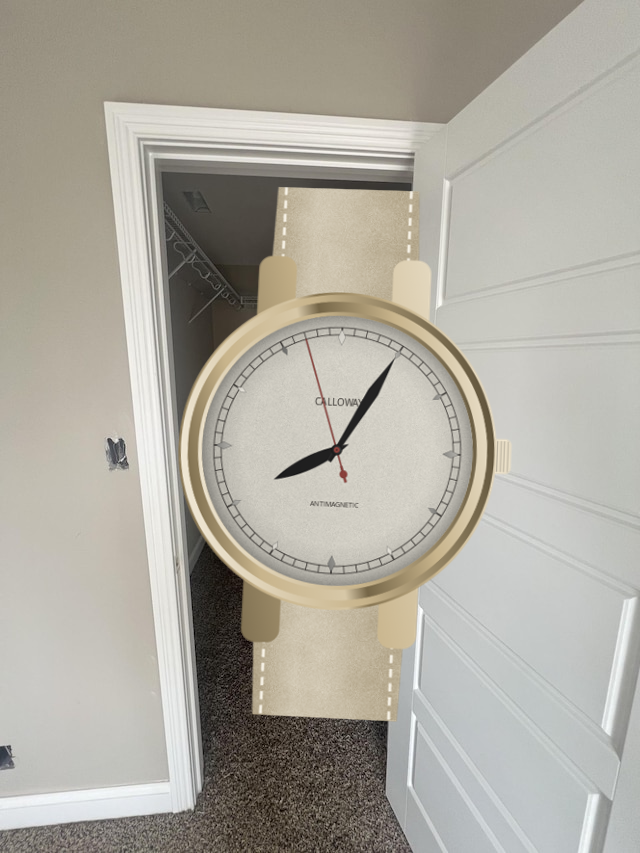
**8:04:57**
